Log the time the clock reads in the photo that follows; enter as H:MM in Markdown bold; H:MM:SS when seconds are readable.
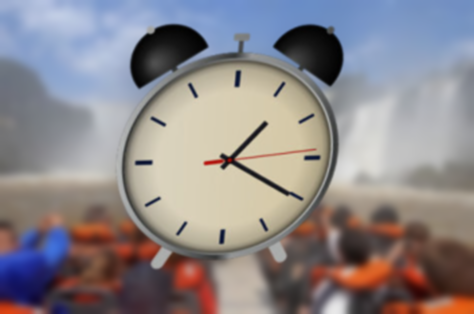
**1:20:14**
